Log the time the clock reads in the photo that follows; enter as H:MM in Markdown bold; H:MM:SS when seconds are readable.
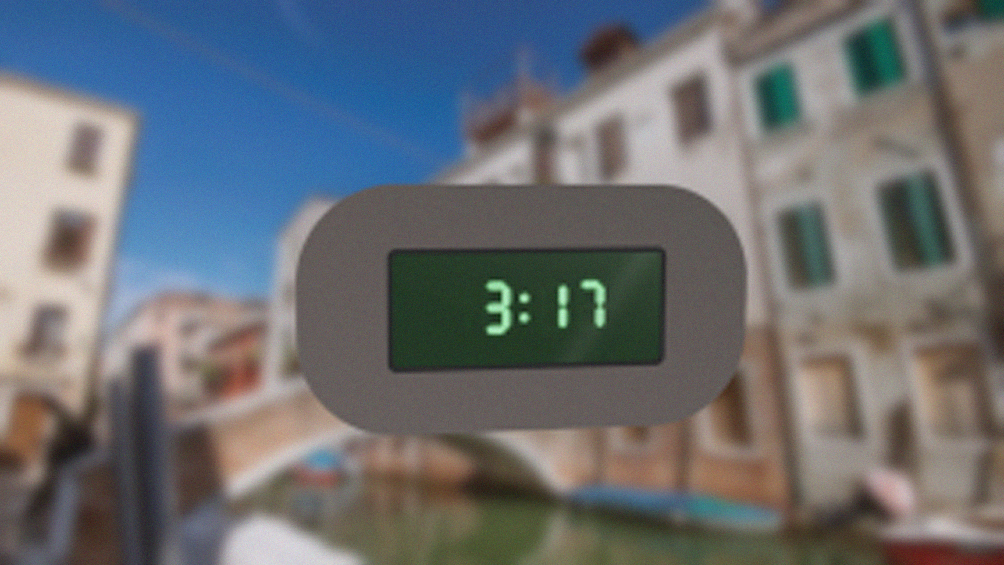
**3:17**
